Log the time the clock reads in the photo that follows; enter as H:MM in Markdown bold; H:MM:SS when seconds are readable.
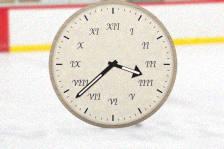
**3:38**
